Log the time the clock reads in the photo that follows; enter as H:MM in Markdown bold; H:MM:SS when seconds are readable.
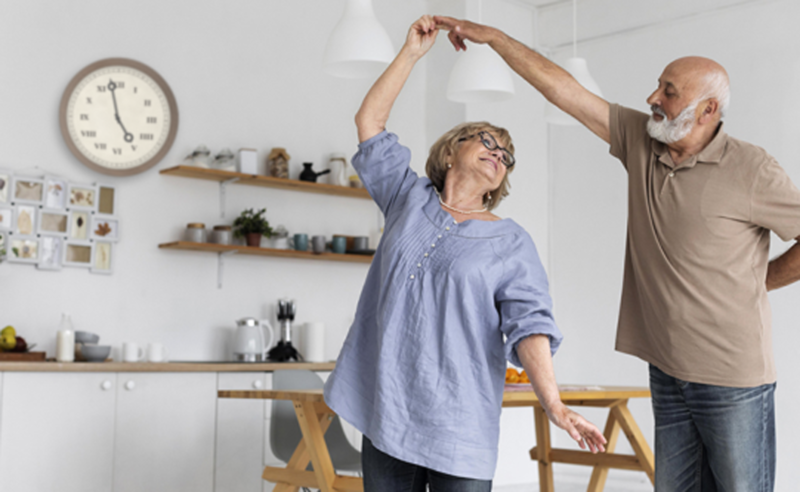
**4:58**
